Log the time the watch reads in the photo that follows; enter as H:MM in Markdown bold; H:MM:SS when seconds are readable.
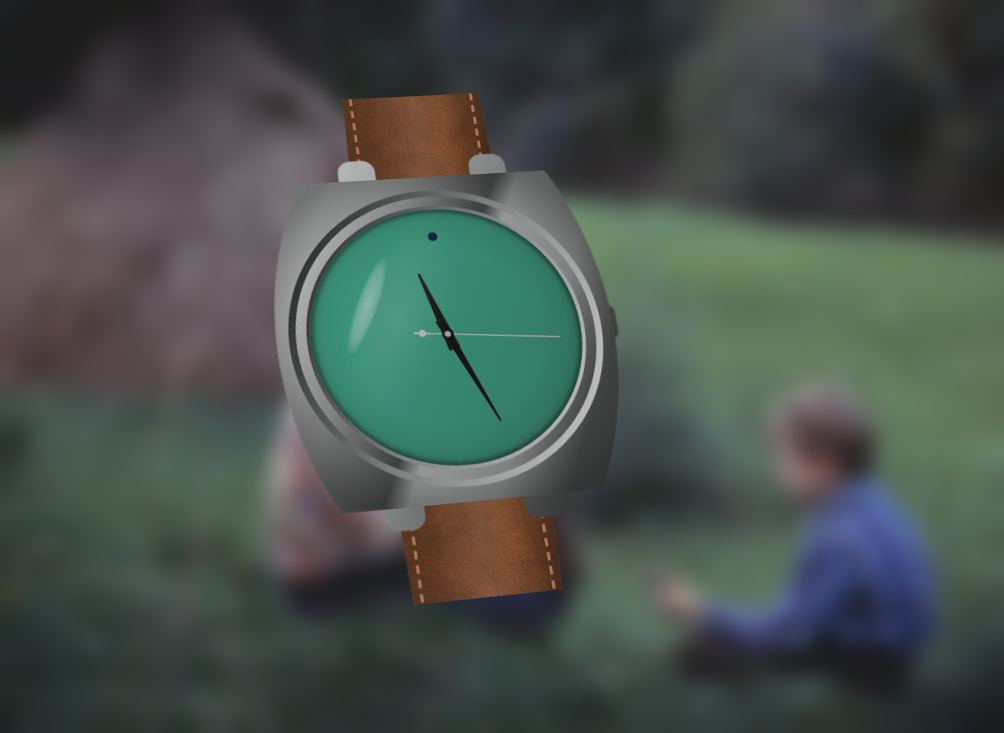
**11:26:16**
